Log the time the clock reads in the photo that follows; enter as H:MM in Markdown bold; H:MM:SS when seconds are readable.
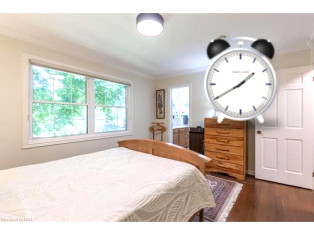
**1:40**
